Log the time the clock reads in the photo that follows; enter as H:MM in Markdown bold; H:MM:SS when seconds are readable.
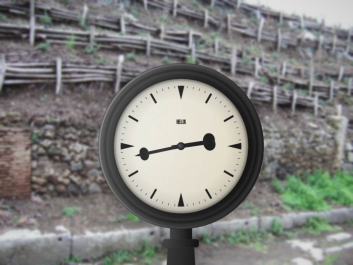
**2:43**
